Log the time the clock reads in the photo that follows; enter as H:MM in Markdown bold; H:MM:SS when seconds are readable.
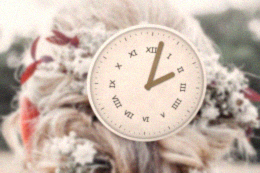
**2:02**
